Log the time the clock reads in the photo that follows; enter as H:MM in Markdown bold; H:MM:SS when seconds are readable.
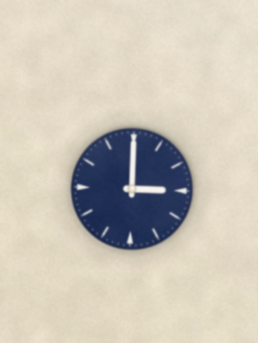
**3:00**
